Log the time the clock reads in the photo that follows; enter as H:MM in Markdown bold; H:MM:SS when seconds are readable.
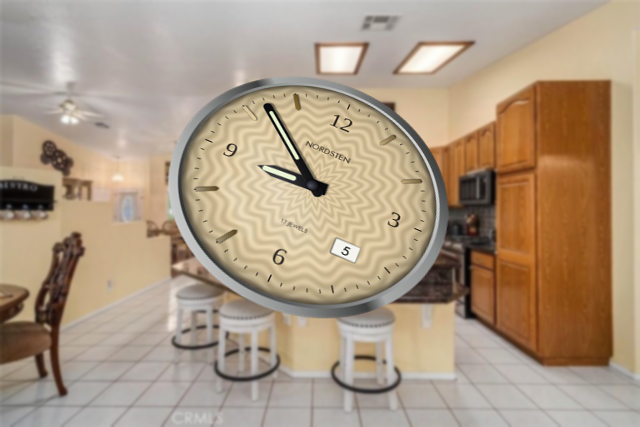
**8:52**
